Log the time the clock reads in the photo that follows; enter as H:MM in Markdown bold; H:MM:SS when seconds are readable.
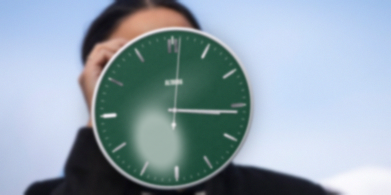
**3:16:01**
